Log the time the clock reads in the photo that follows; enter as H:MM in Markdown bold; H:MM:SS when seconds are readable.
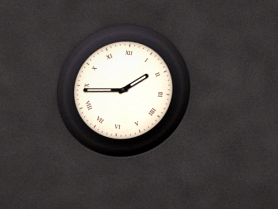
**1:44**
